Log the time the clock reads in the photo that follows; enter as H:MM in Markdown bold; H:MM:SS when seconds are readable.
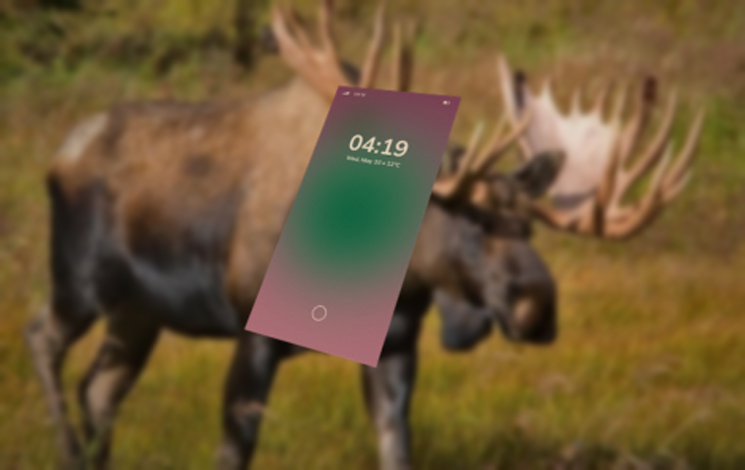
**4:19**
